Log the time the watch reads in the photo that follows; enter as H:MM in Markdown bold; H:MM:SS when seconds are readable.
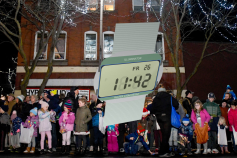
**11:42**
